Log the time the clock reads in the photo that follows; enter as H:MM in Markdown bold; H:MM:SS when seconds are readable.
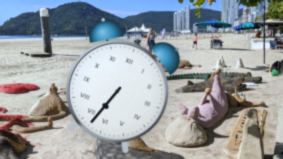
**6:33**
